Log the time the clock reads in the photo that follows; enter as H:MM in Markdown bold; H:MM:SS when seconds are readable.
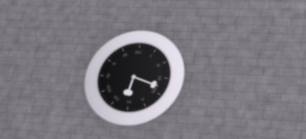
**6:18**
